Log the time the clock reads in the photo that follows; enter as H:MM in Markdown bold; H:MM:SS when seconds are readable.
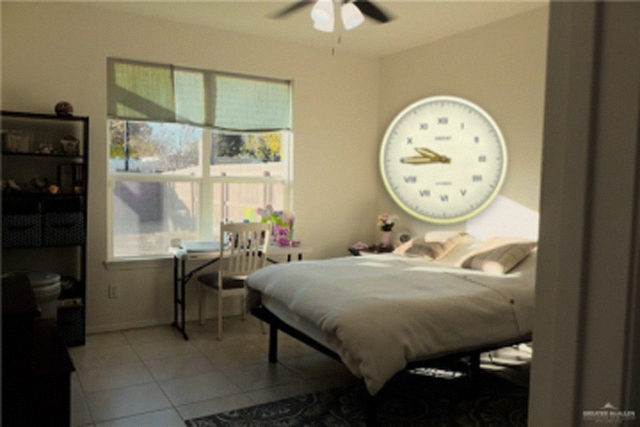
**9:45**
